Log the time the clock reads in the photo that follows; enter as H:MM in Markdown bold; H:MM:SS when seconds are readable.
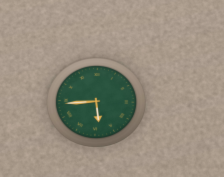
**5:44**
